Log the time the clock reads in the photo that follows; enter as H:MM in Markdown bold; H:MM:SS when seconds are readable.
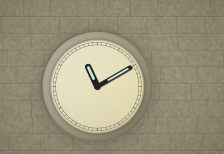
**11:10**
